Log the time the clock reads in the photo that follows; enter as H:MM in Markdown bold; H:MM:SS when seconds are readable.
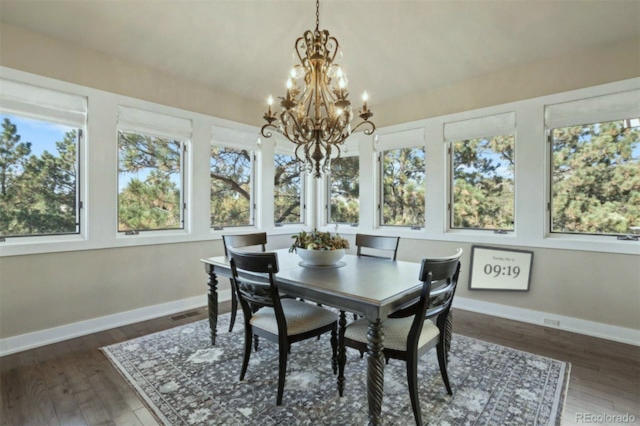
**9:19**
